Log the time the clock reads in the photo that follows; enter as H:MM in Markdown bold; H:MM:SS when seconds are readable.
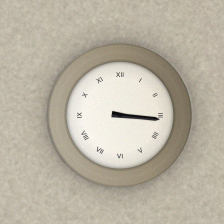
**3:16**
